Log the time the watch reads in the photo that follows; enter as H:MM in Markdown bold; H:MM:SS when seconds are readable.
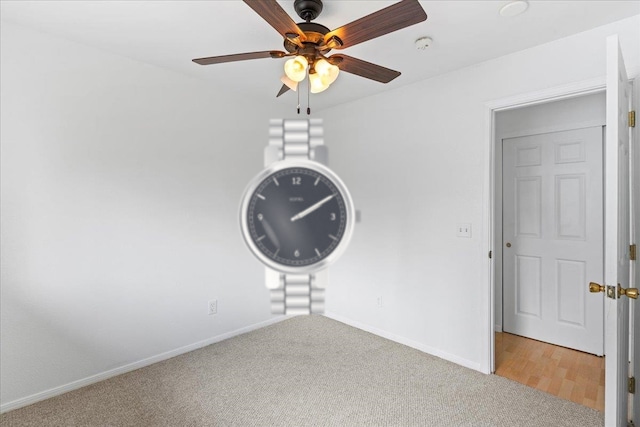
**2:10**
